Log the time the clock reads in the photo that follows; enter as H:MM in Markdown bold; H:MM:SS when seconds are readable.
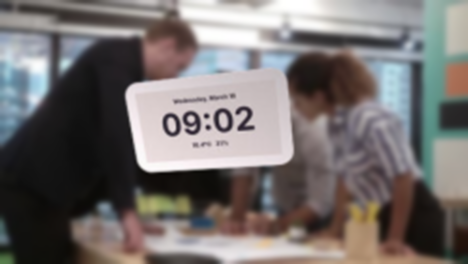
**9:02**
